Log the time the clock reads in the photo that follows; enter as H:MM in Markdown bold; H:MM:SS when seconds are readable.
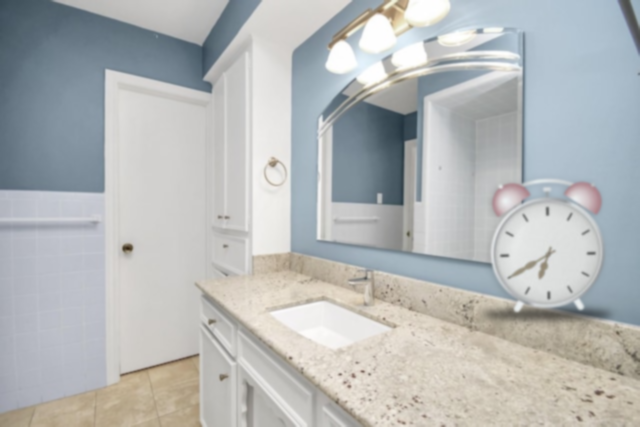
**6:40**
